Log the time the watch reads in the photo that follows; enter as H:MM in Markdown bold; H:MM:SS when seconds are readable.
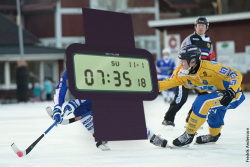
**7:35:18**
